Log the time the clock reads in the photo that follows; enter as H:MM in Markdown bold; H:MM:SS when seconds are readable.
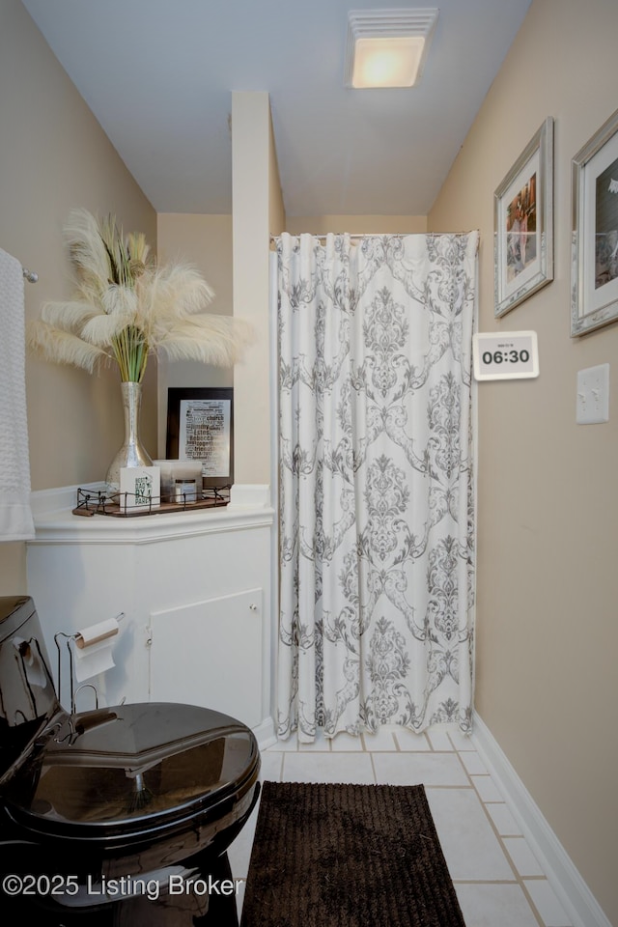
**6:30**
